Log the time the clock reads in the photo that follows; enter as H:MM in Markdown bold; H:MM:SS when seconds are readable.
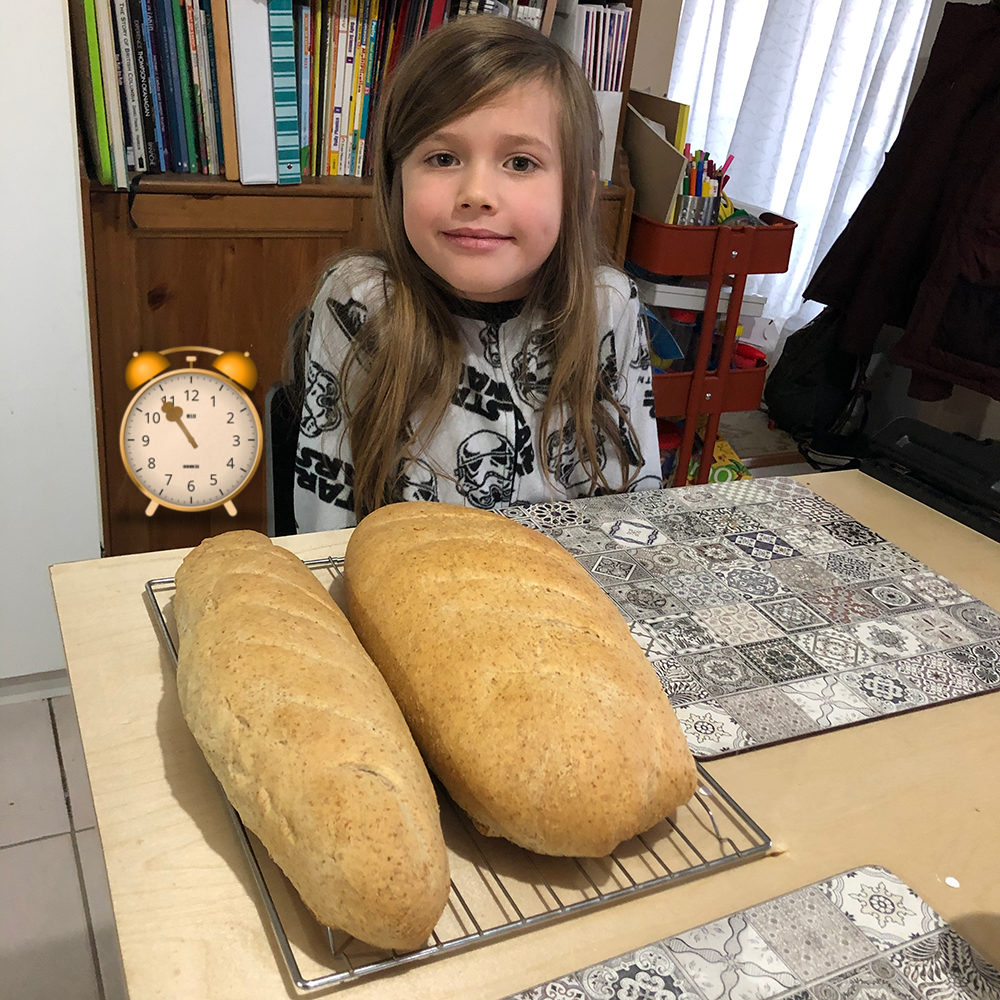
**10:54**
